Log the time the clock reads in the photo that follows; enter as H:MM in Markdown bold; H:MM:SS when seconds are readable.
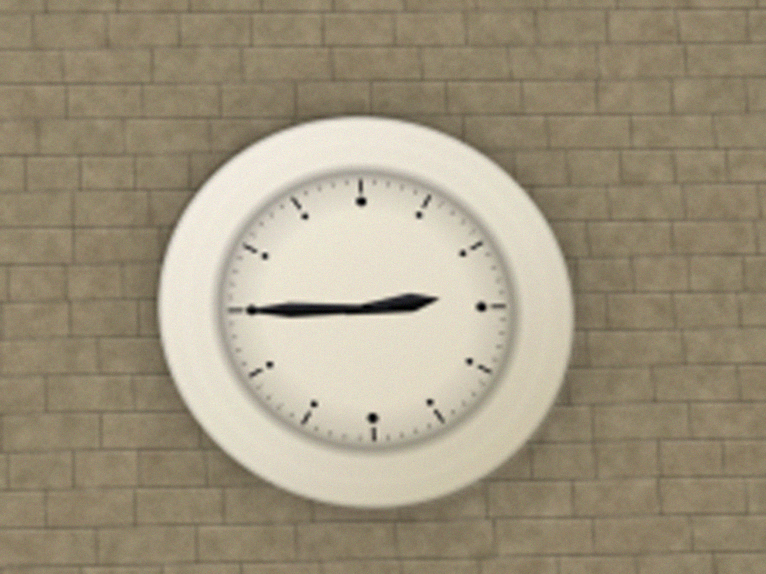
**2:45**
